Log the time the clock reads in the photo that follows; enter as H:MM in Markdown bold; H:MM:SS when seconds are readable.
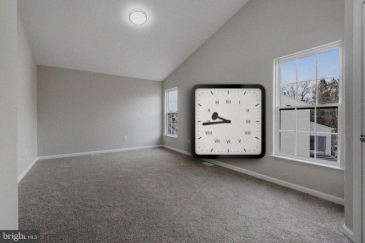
**9:44**
